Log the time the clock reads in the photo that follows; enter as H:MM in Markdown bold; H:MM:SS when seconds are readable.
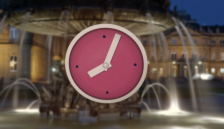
**8:04**
